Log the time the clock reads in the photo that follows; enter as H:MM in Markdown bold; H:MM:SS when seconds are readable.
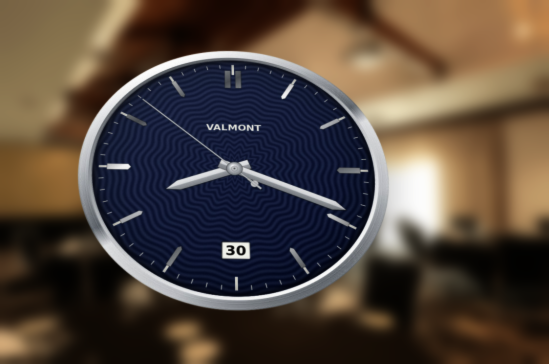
**8:18:52**
